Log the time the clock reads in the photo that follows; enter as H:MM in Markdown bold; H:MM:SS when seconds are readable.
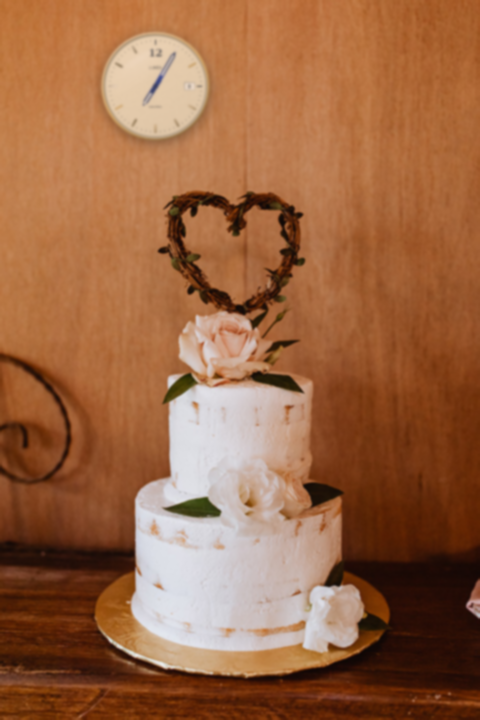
**7:05**
